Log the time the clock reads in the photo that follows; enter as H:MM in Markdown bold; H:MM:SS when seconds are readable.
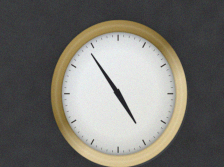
**4:54**
